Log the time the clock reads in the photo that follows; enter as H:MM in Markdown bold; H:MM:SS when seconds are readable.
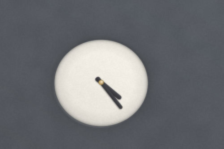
**4:24**
